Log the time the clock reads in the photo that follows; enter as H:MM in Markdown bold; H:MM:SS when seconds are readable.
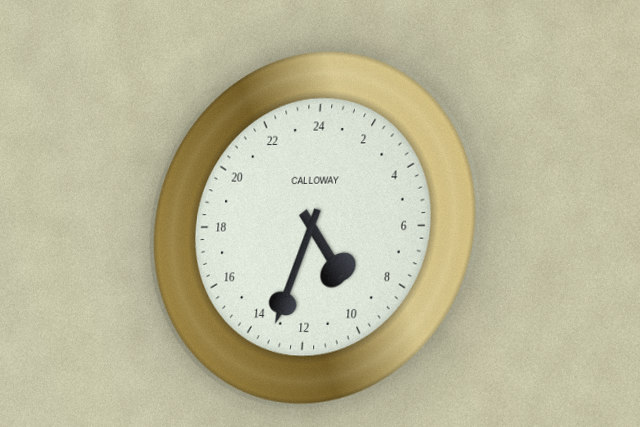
**9:33**
